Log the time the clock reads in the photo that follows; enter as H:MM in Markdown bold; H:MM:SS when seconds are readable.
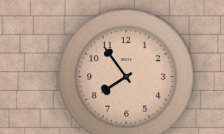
**7:54**
